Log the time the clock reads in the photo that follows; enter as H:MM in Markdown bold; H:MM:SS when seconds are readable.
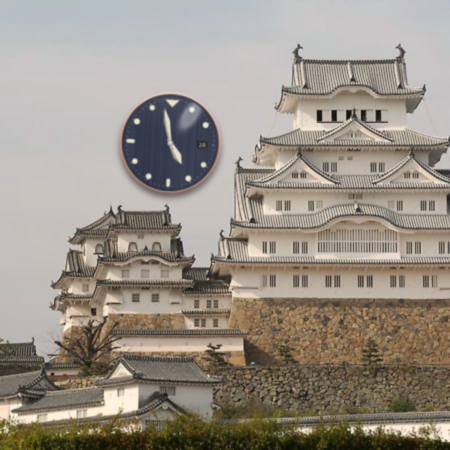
**4:58**
